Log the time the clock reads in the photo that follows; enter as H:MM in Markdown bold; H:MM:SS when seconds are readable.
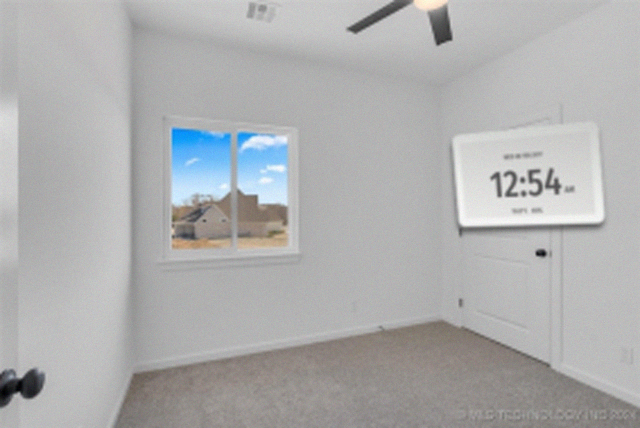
**12:54**
